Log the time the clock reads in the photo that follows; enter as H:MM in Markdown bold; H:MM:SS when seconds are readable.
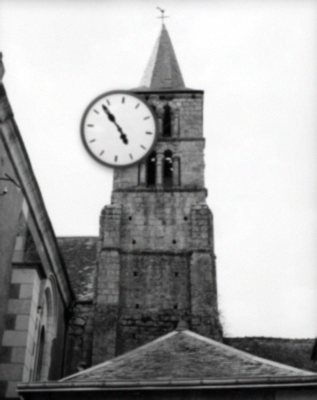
**4:53**
